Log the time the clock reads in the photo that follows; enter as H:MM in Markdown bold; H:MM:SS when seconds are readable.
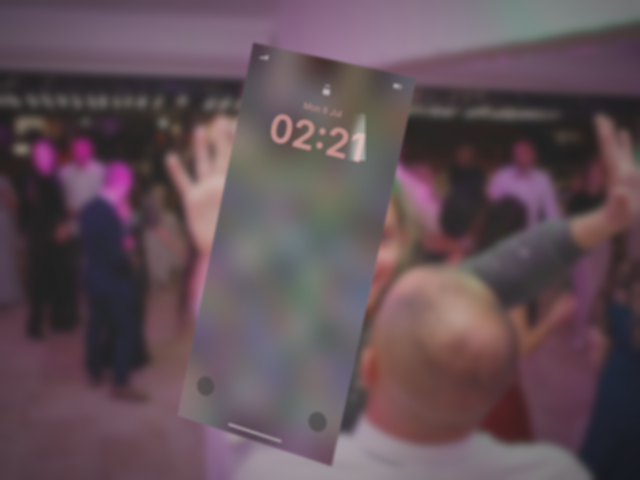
**2:21**
